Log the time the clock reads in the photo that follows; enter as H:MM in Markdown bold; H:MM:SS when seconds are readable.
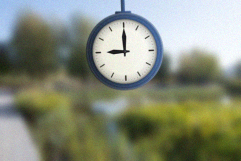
**9:00**
